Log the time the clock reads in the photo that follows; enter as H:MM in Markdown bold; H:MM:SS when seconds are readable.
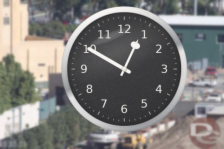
**12:50**
